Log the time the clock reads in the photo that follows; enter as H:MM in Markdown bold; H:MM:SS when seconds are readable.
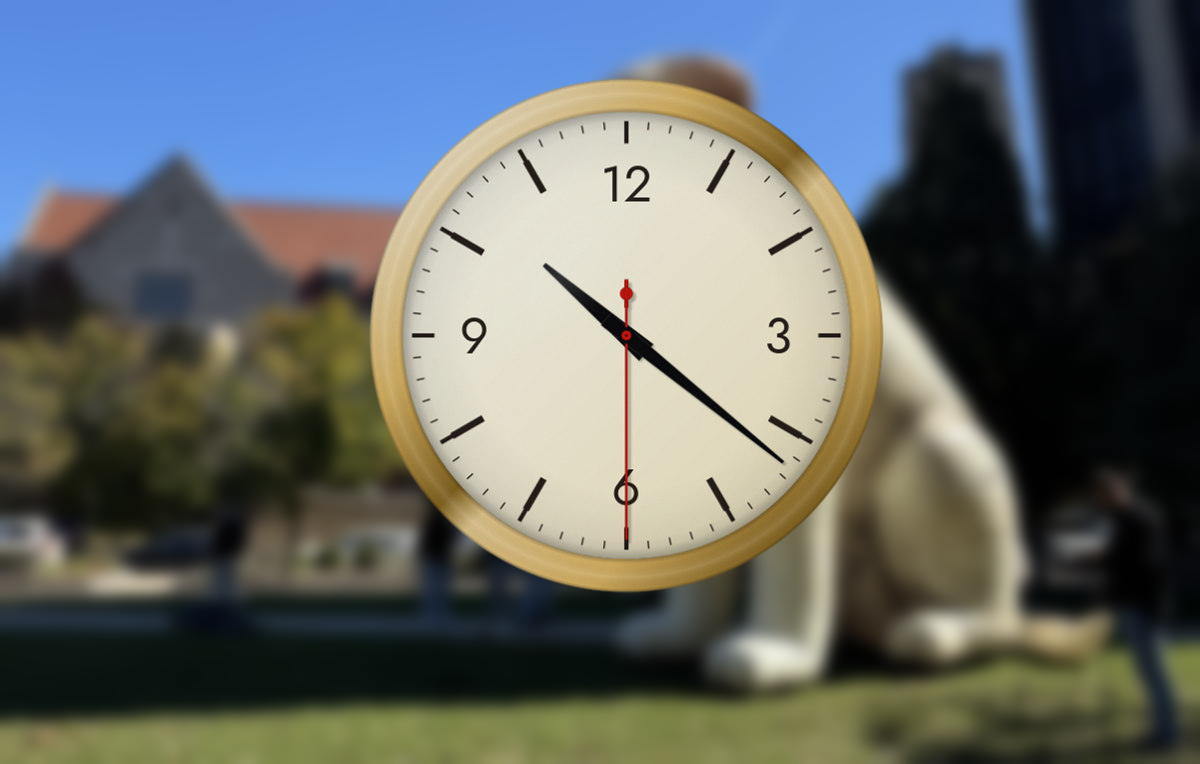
**10:21:30**
